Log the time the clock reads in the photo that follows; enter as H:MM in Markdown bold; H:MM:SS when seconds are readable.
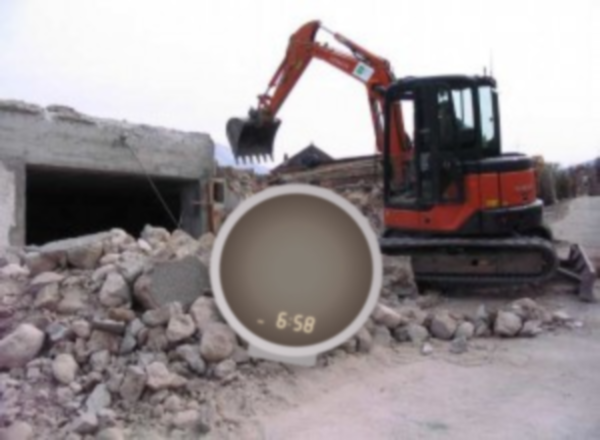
**6:58**
